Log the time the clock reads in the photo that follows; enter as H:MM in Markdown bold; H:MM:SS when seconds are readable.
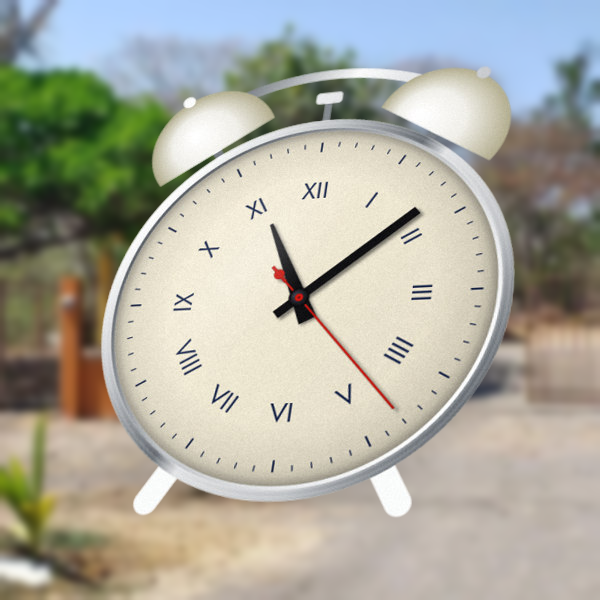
**11:08:23**
